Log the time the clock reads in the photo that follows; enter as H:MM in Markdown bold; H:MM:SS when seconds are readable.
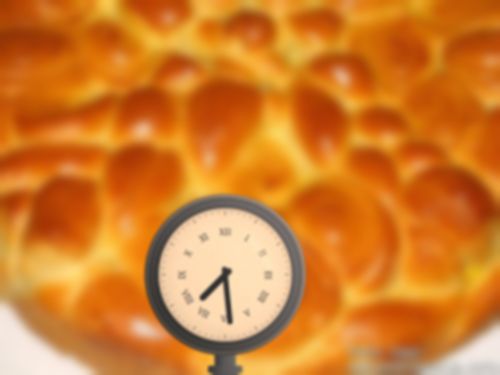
**7:29**
